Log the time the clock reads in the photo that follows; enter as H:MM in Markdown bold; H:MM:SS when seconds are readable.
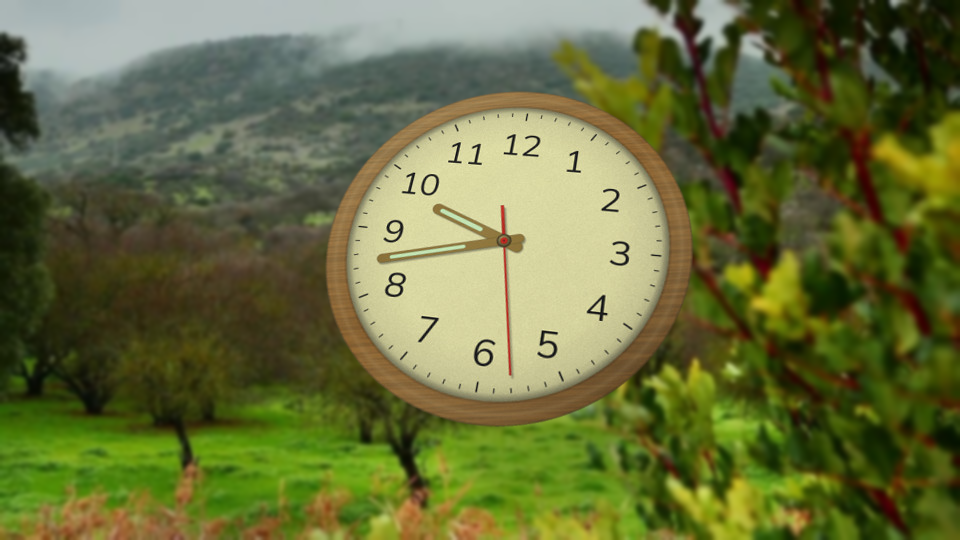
**9:42:28**
